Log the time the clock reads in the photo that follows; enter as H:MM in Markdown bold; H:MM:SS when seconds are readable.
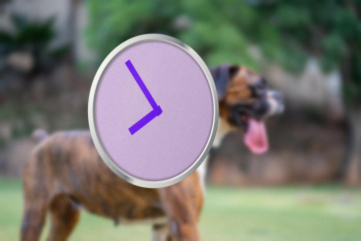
**7:54**
